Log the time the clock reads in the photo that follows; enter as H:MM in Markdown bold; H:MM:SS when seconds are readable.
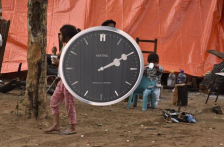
**2:10**
